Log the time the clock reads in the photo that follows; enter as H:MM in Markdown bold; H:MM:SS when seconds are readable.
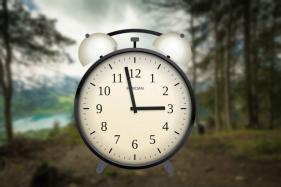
**2:58**
